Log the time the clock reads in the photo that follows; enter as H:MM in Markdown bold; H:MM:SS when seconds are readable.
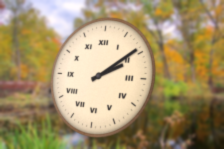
**2:09**
